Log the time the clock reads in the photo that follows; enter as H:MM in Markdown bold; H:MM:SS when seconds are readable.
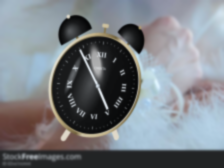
**4:54**
